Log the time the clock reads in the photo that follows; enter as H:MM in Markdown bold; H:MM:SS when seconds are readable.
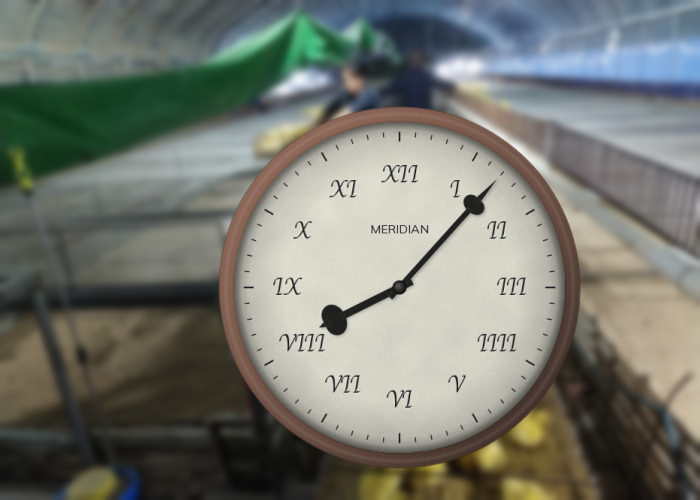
**8:07**
